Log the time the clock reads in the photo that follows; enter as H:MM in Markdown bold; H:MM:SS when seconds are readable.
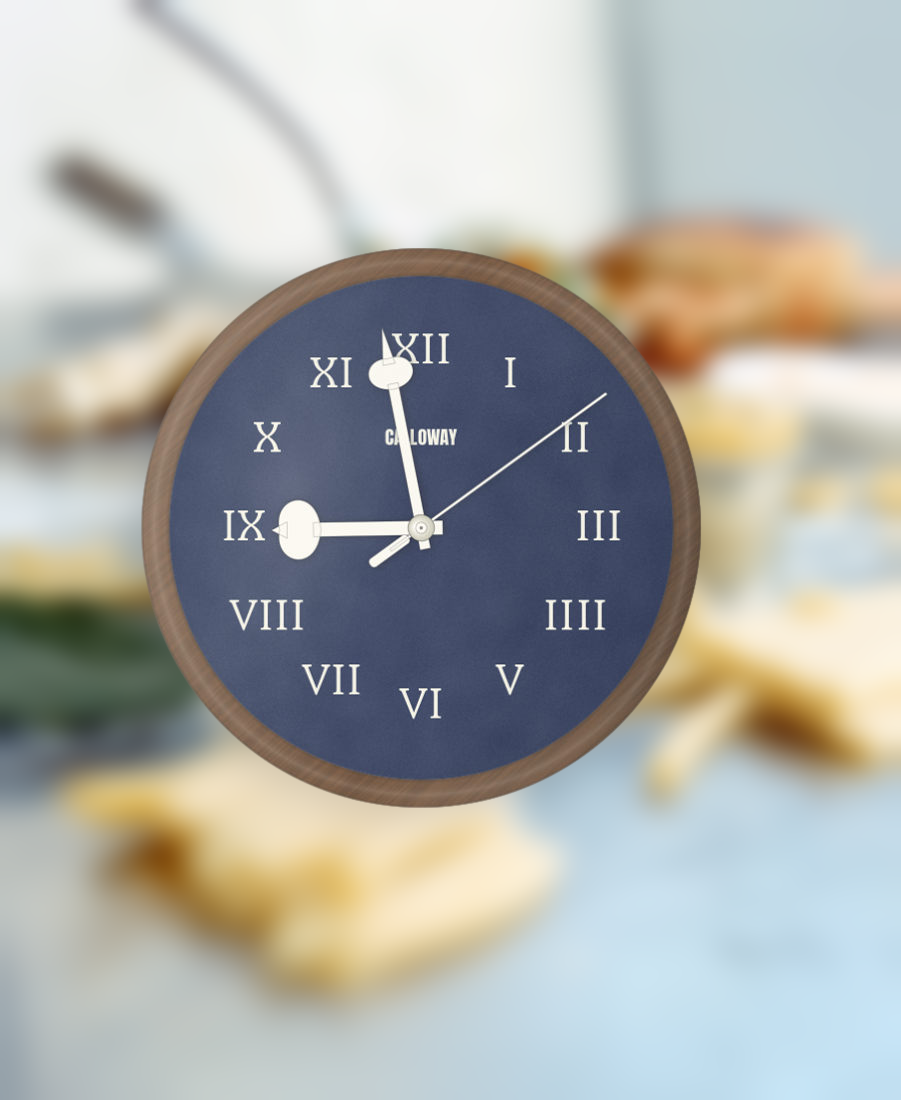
**8:58:09**
